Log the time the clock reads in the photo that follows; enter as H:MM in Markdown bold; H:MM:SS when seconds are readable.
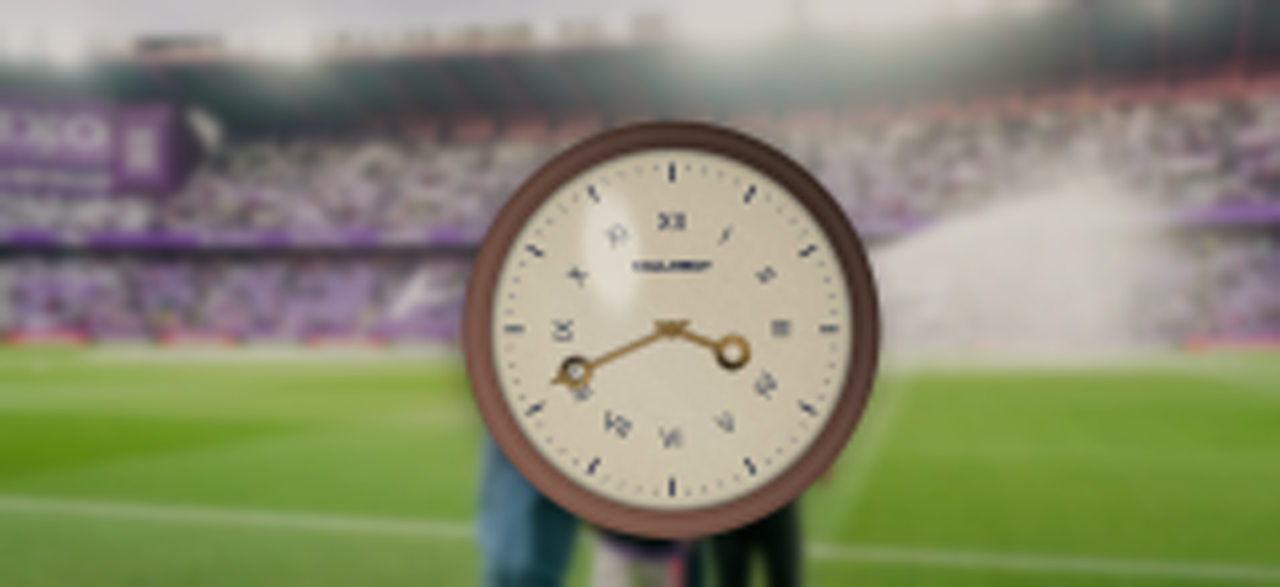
**3:41**
